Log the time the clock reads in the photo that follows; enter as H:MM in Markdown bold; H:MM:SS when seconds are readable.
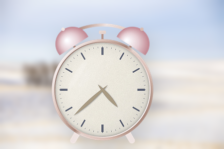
**4:38**
